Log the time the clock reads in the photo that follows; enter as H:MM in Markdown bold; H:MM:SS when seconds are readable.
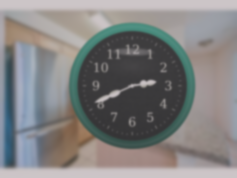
**2:41**
